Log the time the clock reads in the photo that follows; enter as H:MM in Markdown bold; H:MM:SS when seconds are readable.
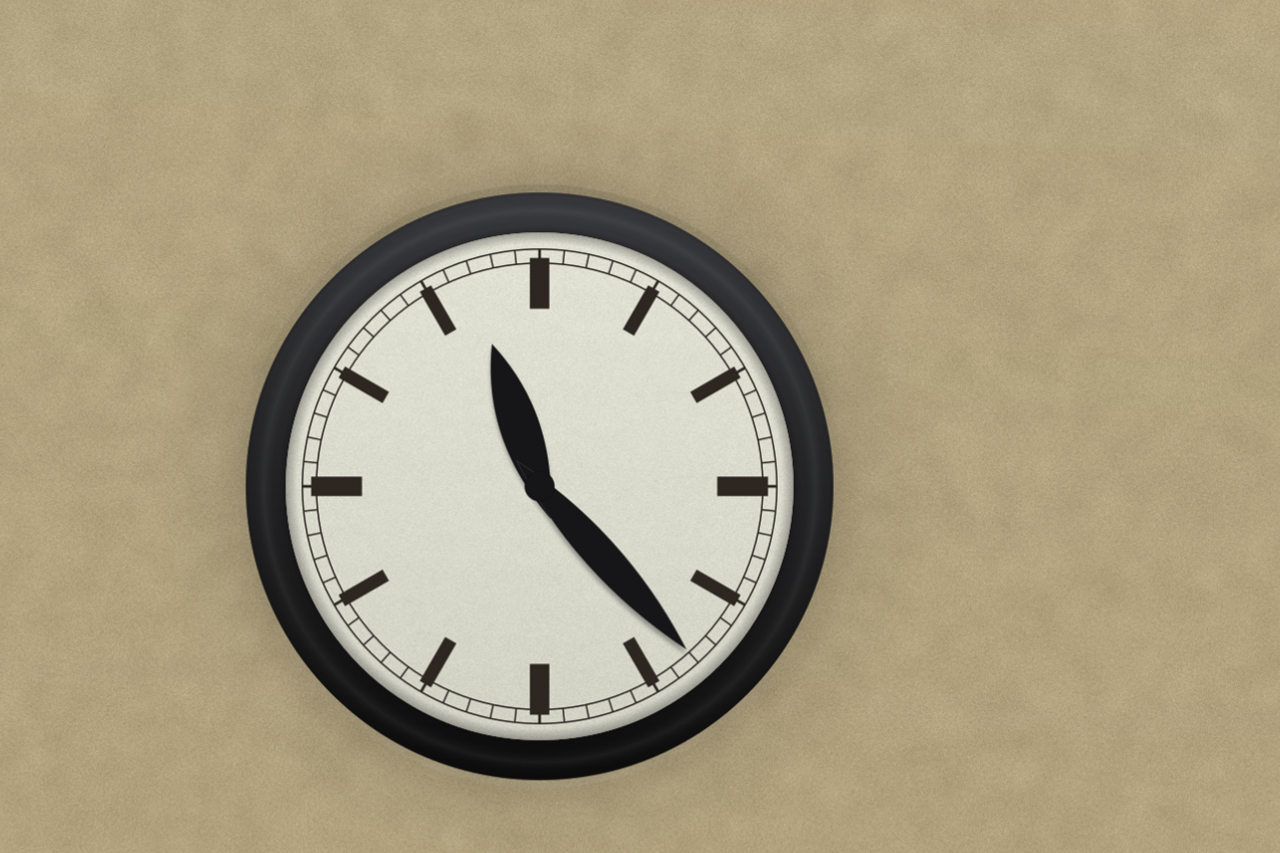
**11:23**
